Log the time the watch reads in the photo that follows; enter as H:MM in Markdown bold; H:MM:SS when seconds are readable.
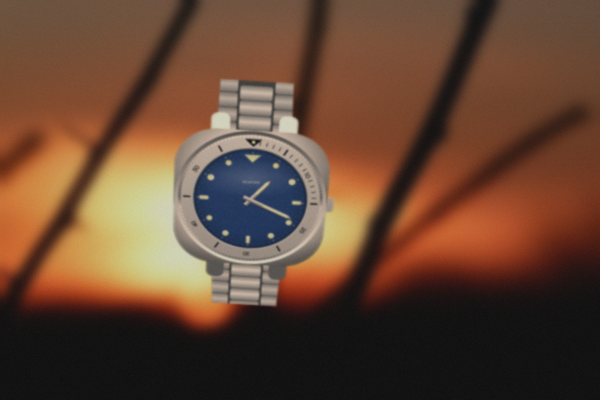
**1:19**
